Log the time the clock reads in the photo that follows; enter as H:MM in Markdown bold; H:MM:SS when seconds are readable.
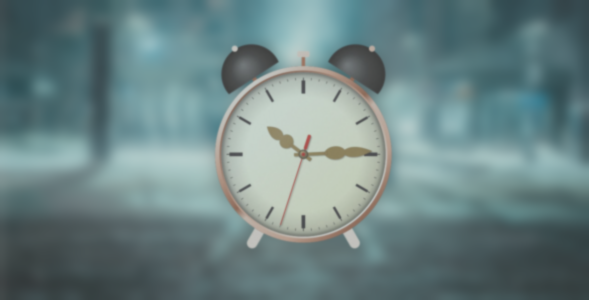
**10:14:33**
